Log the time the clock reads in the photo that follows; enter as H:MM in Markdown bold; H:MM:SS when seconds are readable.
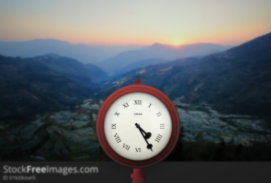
**4:25**
